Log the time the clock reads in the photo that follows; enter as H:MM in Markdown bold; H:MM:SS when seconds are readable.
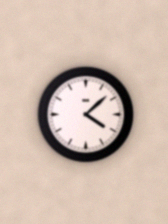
**4:08**
